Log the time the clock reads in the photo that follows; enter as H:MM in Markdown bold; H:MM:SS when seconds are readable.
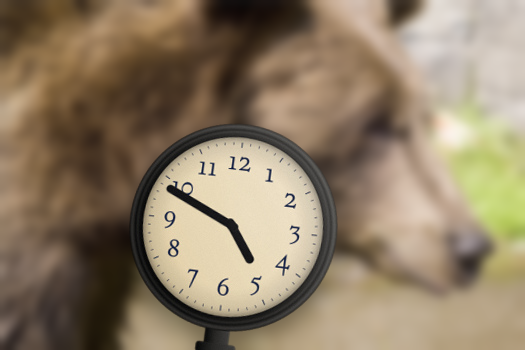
**4:49**
